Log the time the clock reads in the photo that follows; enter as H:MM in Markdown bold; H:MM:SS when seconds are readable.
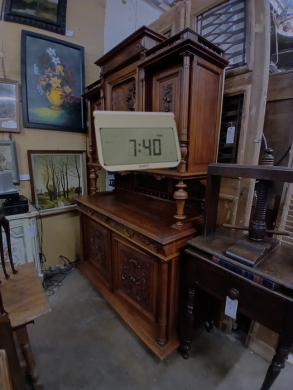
**7:40**
